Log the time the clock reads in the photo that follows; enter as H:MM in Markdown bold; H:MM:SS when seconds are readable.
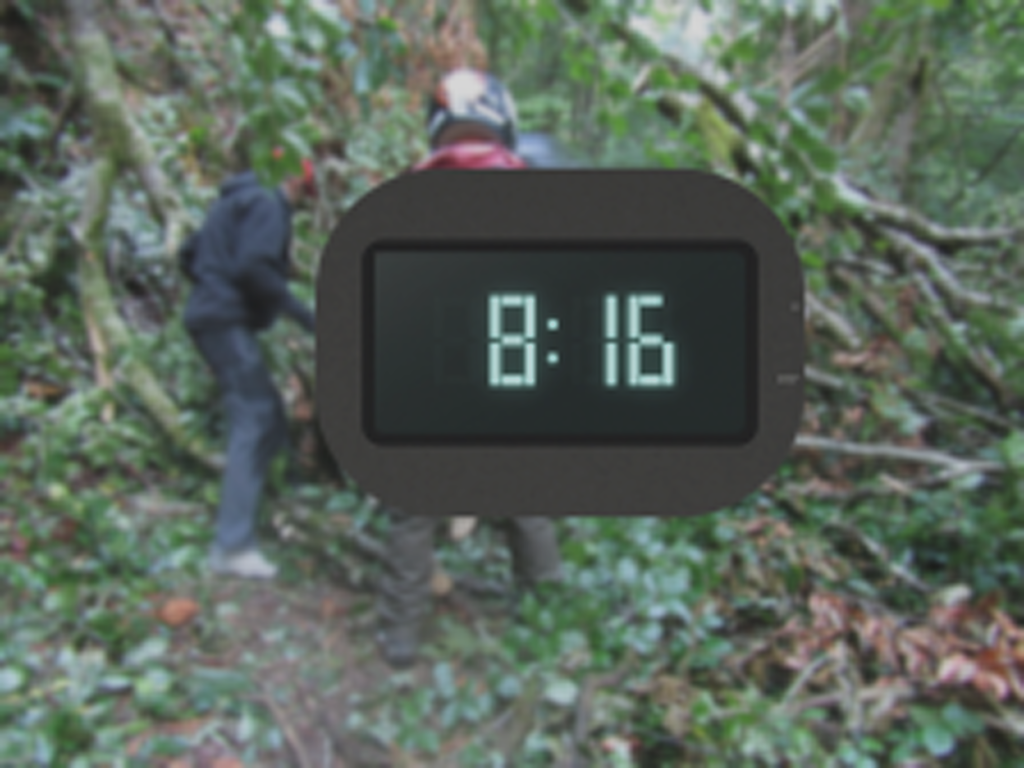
**8:16**
